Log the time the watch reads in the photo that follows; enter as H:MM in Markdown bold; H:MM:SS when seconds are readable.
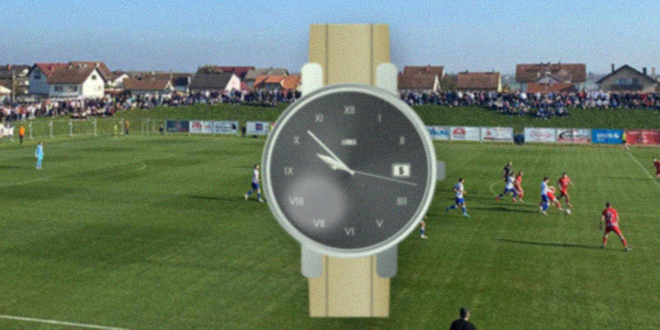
**9:52:17**
